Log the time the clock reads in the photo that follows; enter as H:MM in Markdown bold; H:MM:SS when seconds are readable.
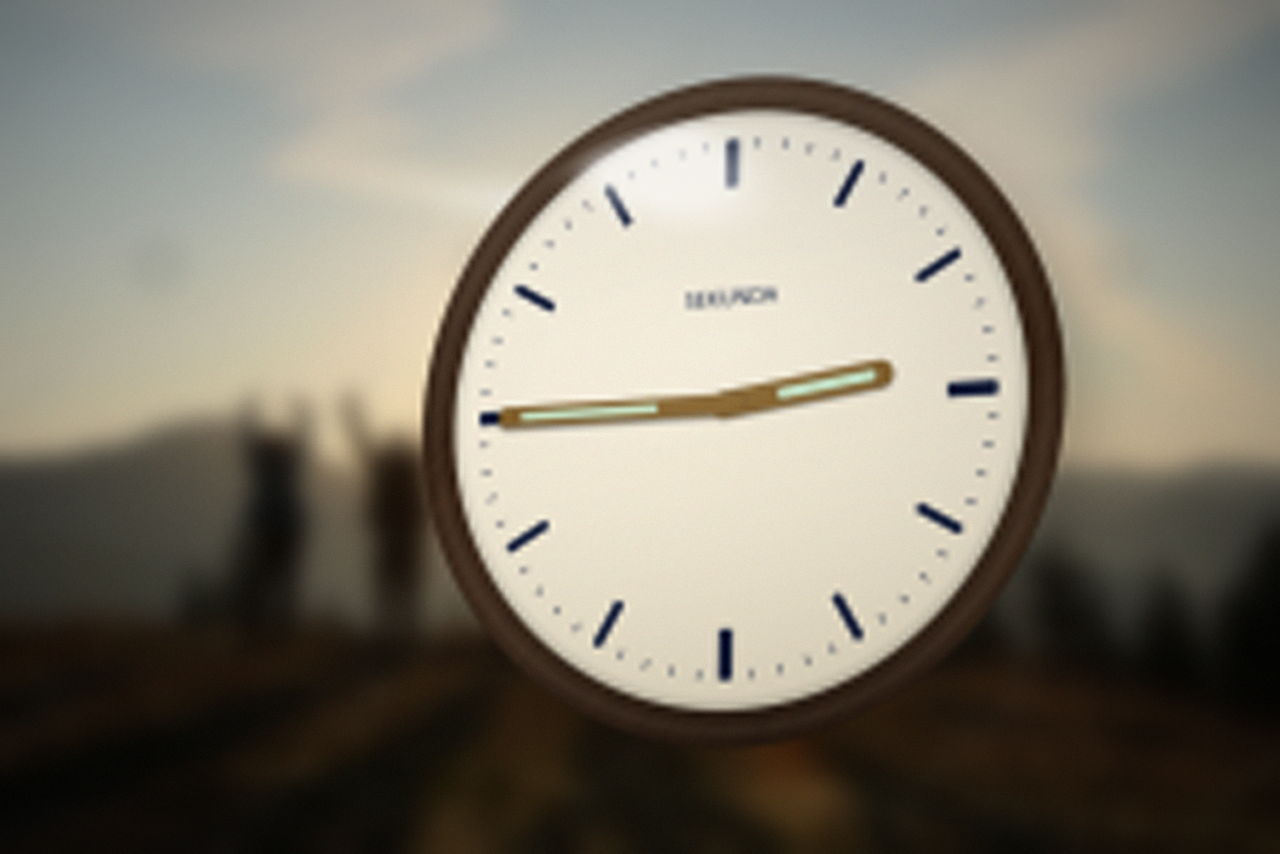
**2:45**
